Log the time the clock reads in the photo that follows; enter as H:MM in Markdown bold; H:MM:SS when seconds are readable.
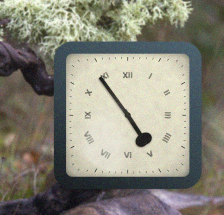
**4:54**
